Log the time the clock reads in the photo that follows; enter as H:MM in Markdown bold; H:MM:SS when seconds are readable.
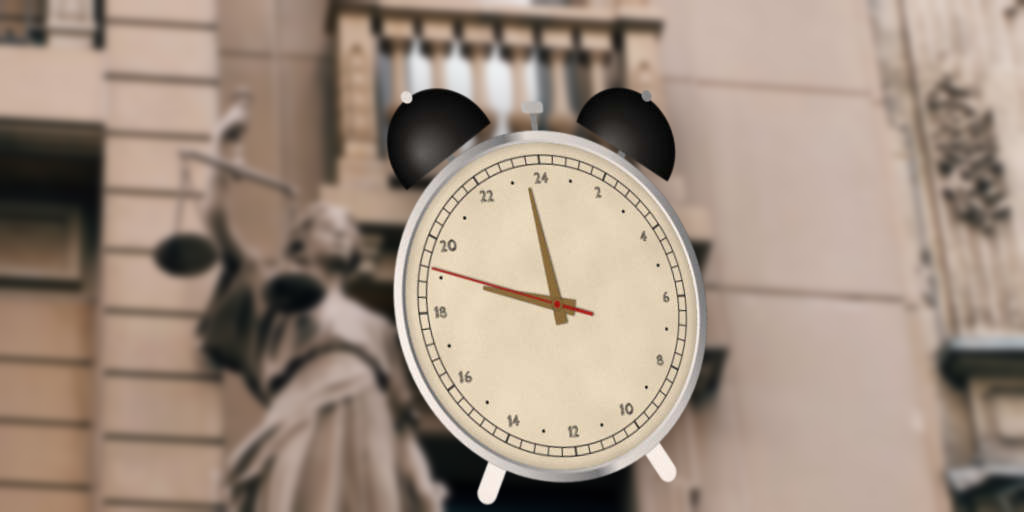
**18:58:48**
